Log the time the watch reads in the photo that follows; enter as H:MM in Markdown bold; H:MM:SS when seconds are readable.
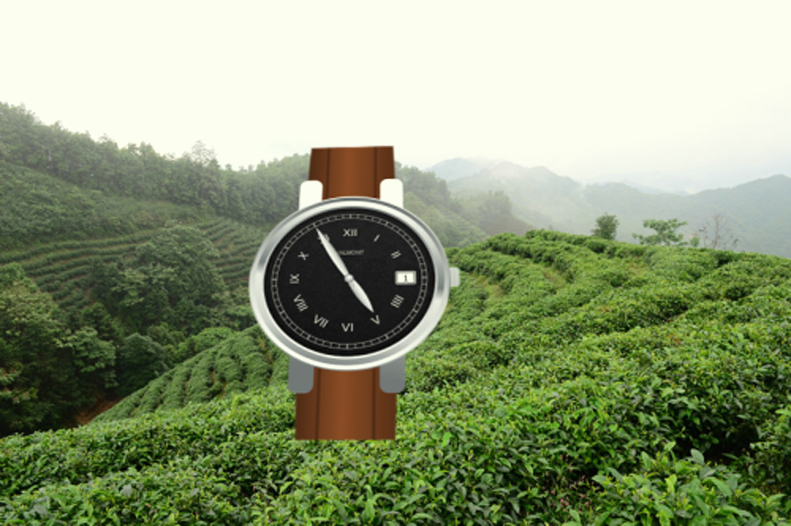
**4:55**
